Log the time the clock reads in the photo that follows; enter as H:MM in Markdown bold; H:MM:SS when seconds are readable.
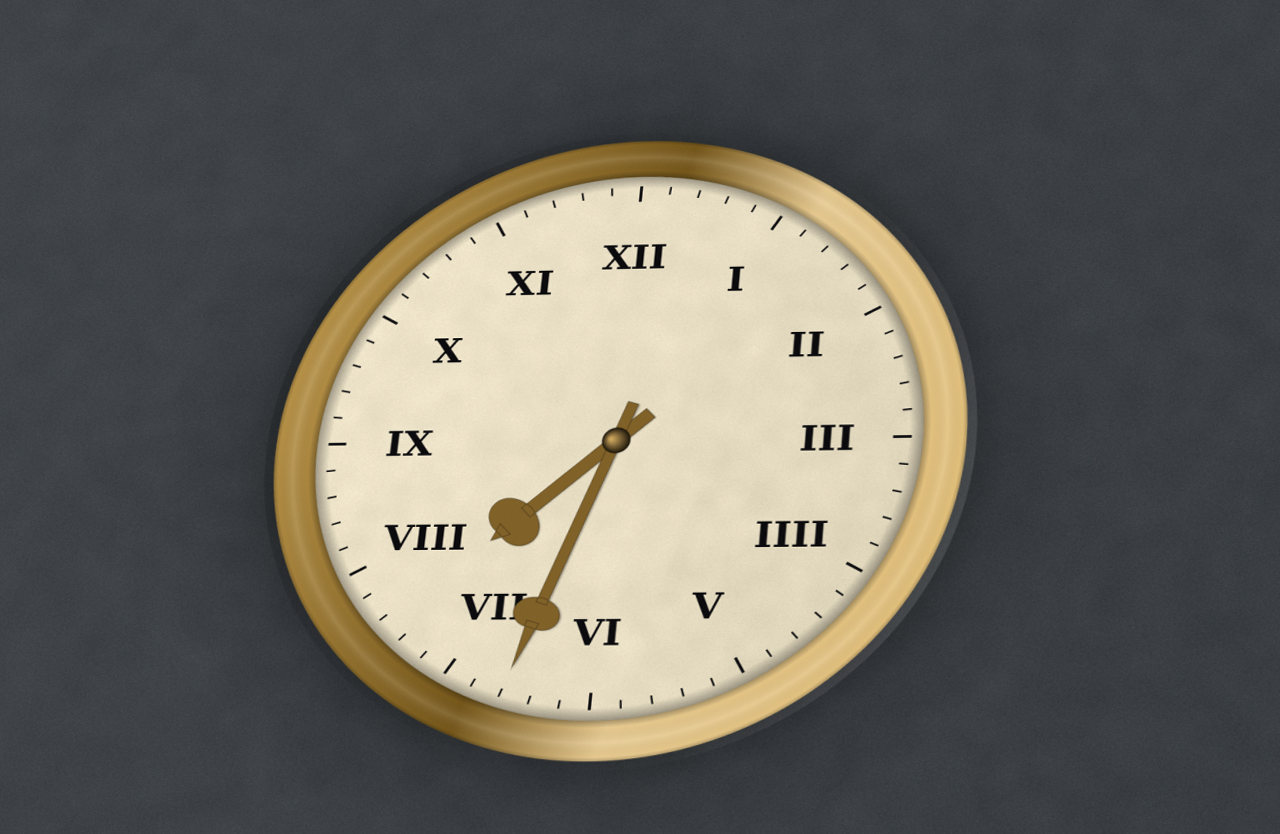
**7:33**
